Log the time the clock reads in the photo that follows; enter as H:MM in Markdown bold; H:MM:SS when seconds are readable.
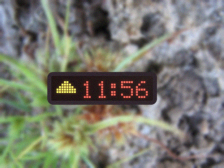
**11:56**
